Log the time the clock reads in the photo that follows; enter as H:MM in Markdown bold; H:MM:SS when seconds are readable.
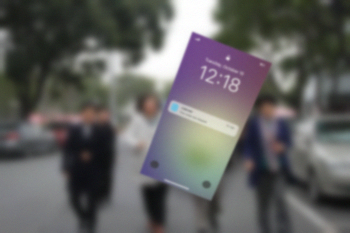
**12:18**
